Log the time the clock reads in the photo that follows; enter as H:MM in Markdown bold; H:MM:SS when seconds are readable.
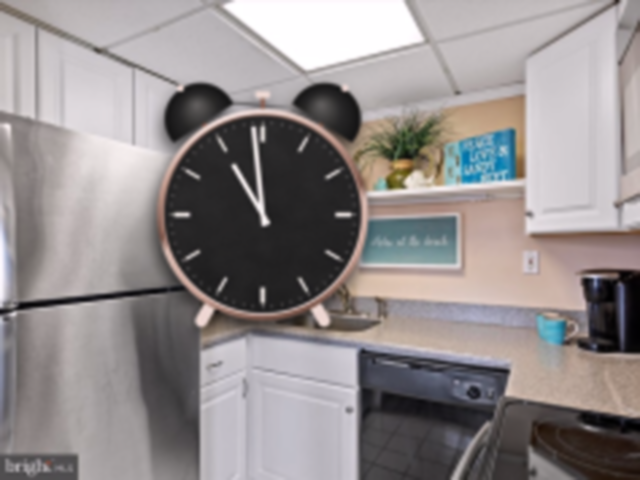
**10:59**
